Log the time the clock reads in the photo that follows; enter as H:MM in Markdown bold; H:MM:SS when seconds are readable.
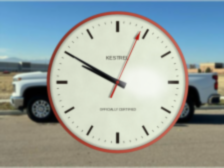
**9:50:04**
